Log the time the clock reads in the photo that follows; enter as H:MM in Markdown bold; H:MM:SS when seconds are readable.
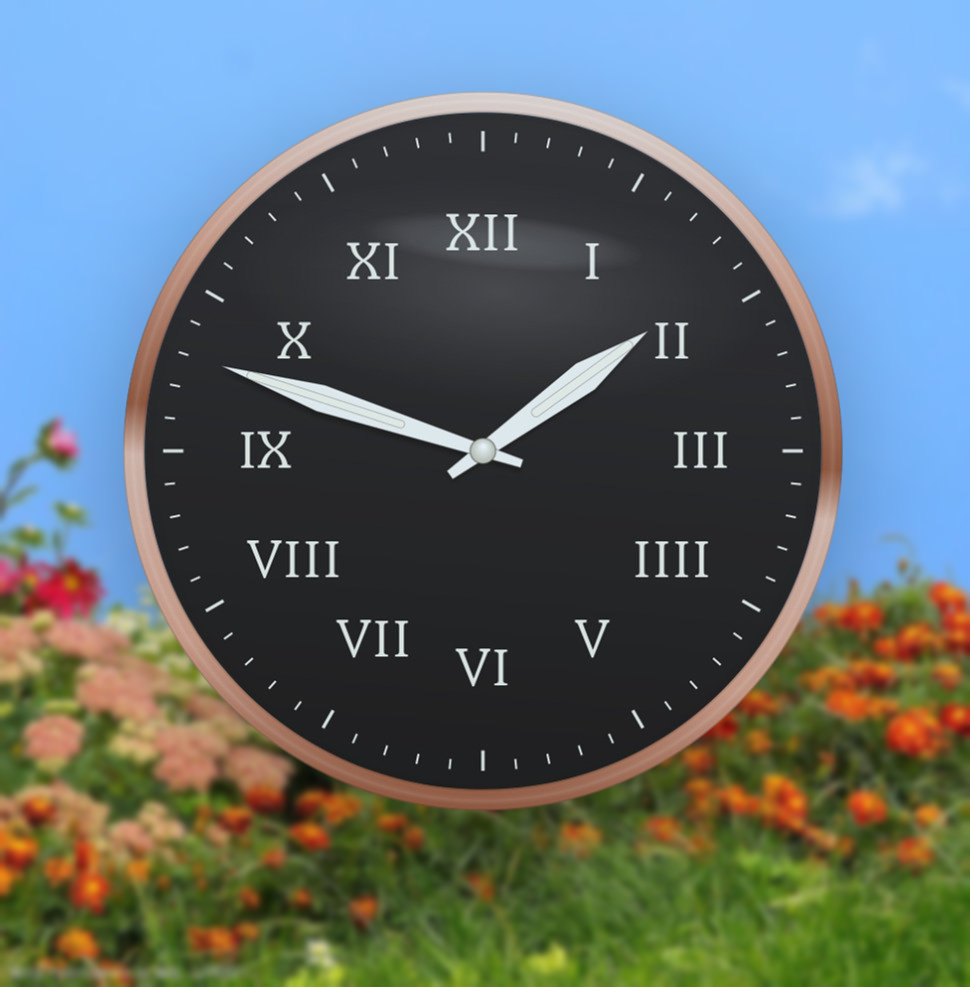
**1:48**
